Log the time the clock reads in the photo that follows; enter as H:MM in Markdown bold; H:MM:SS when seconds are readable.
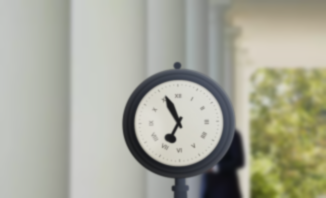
**6:56**
